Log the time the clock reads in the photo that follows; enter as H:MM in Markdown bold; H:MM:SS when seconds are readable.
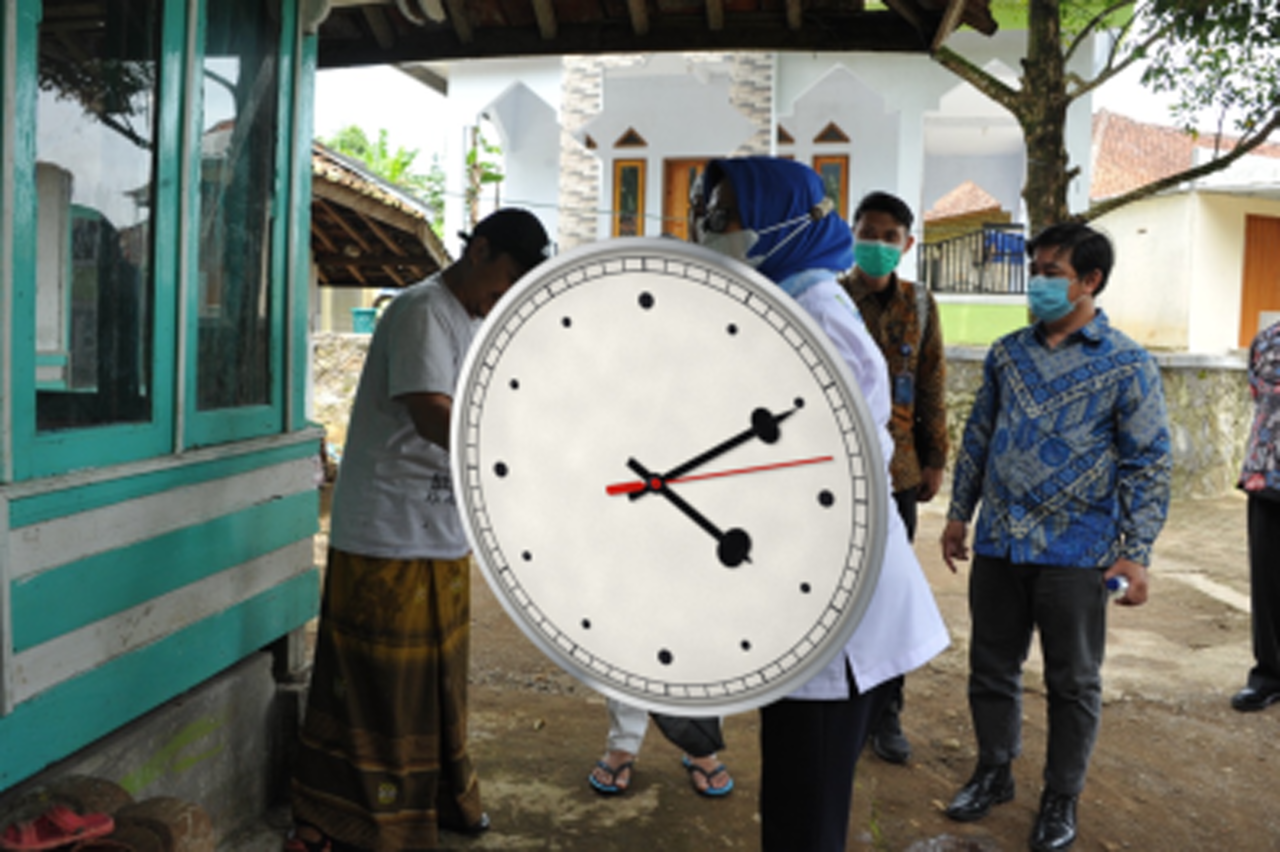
**4:10:13**
